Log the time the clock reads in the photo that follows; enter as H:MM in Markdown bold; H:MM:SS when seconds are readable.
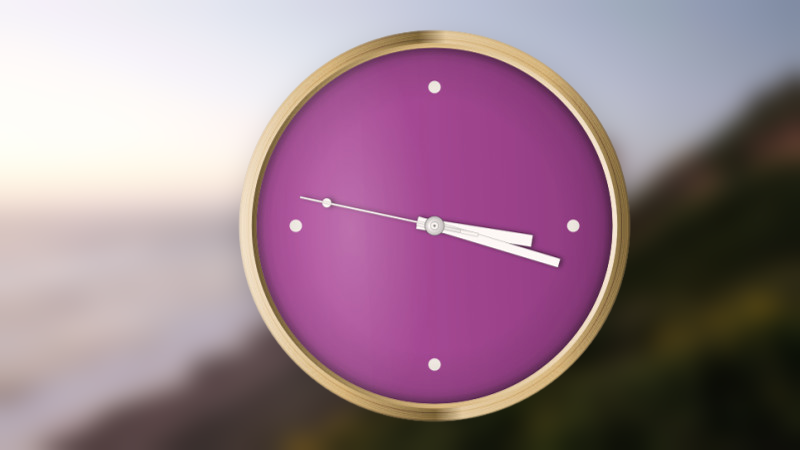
**3:17:47**
